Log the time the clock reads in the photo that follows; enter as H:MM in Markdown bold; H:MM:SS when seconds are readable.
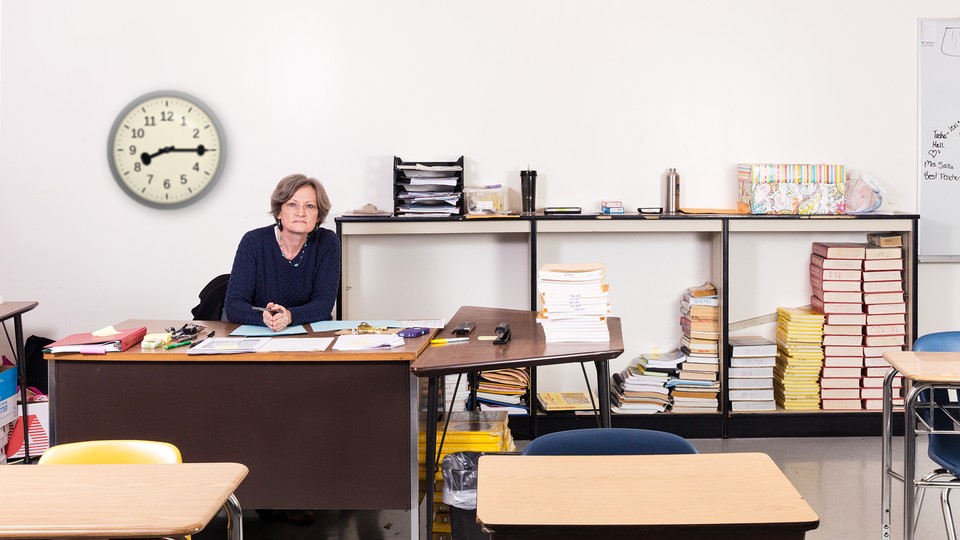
**8:15**
